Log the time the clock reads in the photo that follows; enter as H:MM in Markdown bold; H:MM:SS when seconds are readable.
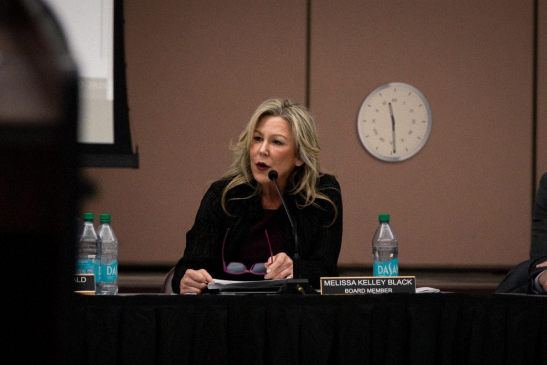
**11:29**
